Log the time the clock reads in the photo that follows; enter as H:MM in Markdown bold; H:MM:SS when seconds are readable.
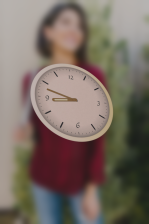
**8:48**
